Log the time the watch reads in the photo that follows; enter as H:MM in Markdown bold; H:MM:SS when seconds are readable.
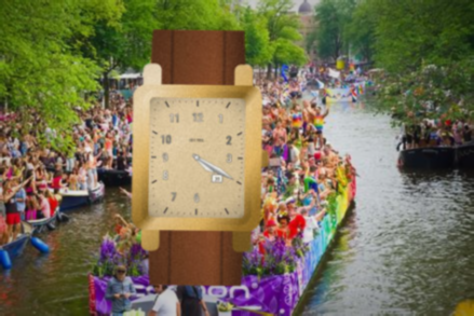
**4:20**
